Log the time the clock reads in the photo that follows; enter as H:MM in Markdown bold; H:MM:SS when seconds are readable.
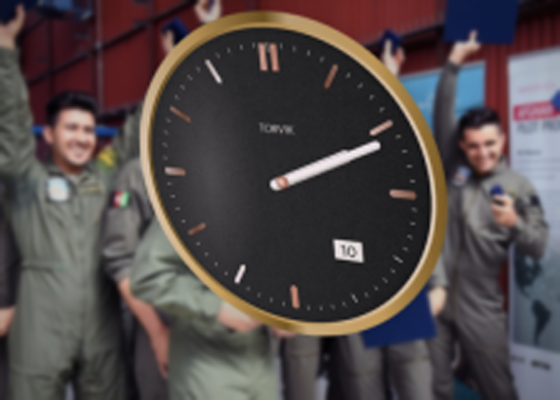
**2:11**
